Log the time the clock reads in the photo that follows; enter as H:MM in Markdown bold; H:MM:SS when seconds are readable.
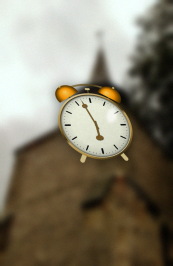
**5:57**
